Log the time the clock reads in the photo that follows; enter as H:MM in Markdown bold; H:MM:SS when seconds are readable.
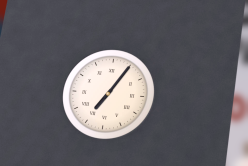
**7:05**
